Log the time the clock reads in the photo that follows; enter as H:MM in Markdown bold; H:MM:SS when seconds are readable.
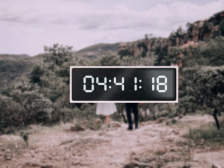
**4:41:18**
